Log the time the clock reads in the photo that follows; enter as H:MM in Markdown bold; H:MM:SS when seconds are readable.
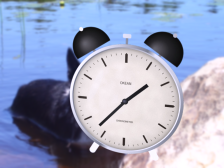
**1:37**
